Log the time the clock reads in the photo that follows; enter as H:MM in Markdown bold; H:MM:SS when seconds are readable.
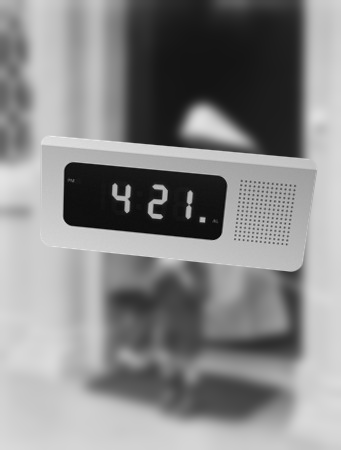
**4:21**
